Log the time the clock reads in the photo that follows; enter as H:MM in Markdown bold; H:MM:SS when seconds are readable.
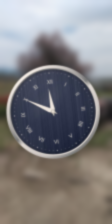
**11:50**
